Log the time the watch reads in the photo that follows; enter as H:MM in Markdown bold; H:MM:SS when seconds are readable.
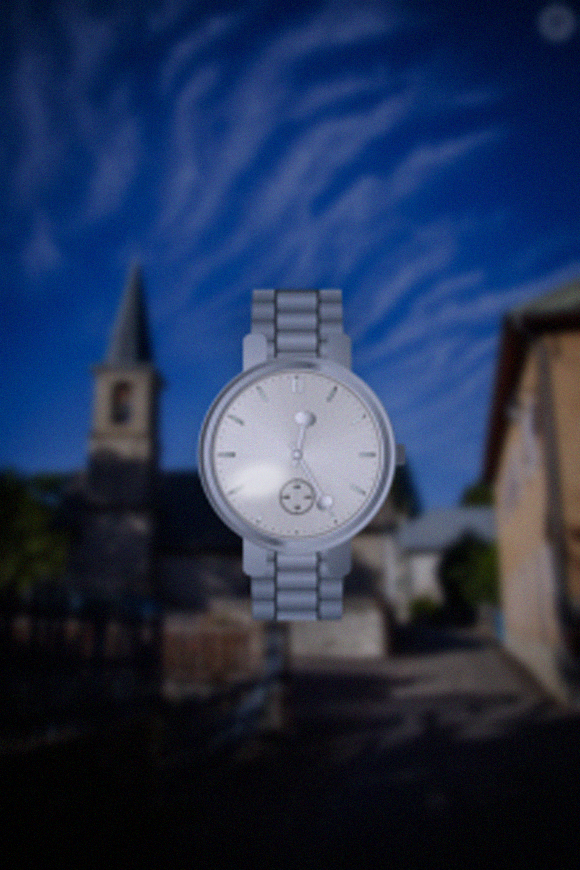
**12:25**
